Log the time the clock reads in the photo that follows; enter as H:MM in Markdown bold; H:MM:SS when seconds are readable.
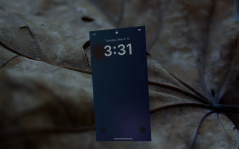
**3:31**
